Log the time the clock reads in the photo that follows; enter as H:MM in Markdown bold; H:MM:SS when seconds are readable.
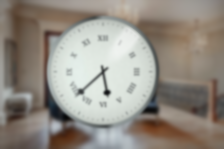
**5:38**
